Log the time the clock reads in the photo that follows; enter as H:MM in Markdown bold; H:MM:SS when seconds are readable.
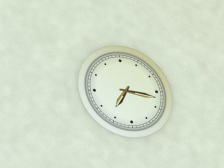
**7:17**
